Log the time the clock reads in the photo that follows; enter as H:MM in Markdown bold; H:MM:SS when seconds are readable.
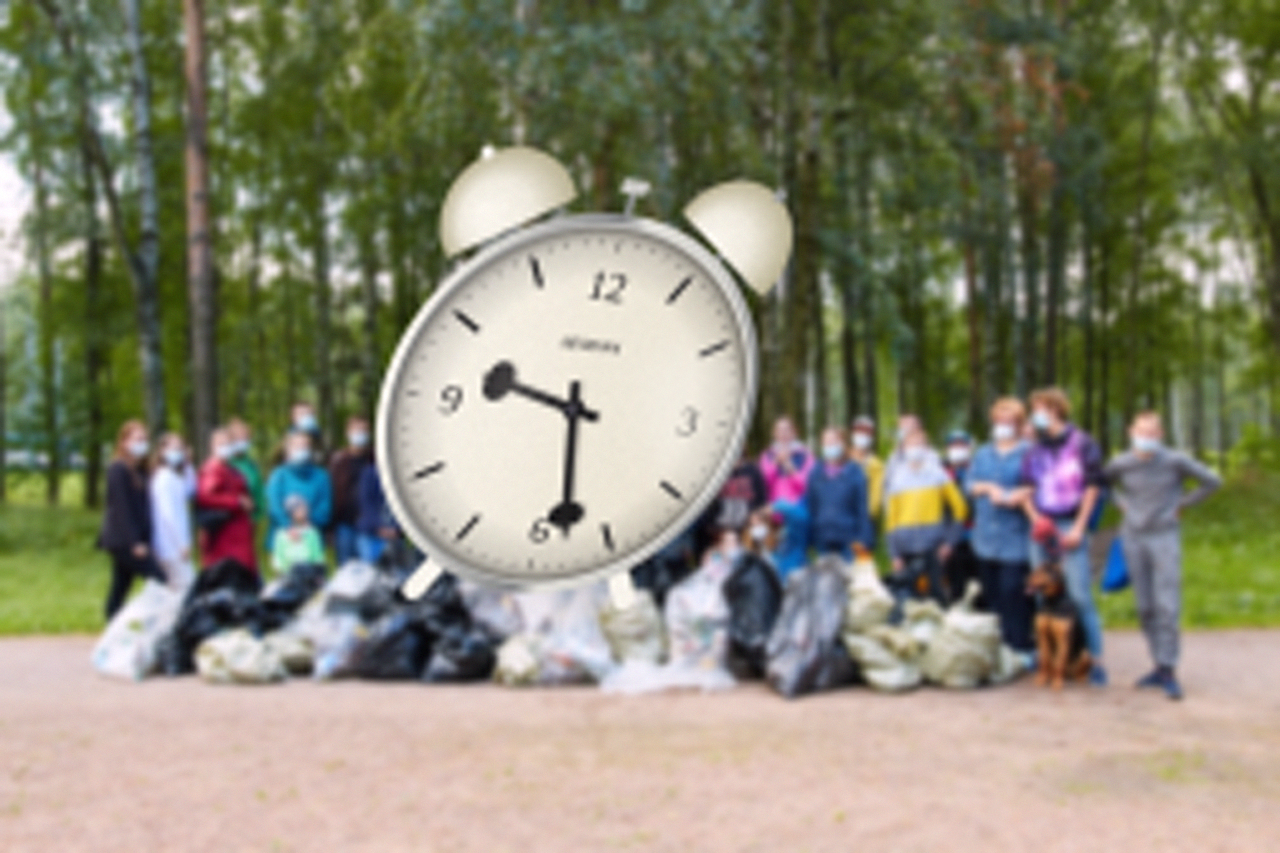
**9:28**
